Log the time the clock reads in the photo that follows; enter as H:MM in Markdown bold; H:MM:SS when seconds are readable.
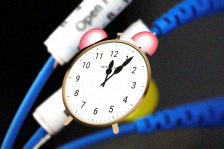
**12:06**
